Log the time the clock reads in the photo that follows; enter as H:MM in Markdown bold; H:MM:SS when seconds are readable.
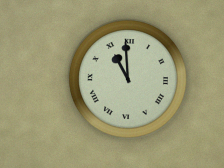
**10:59**
